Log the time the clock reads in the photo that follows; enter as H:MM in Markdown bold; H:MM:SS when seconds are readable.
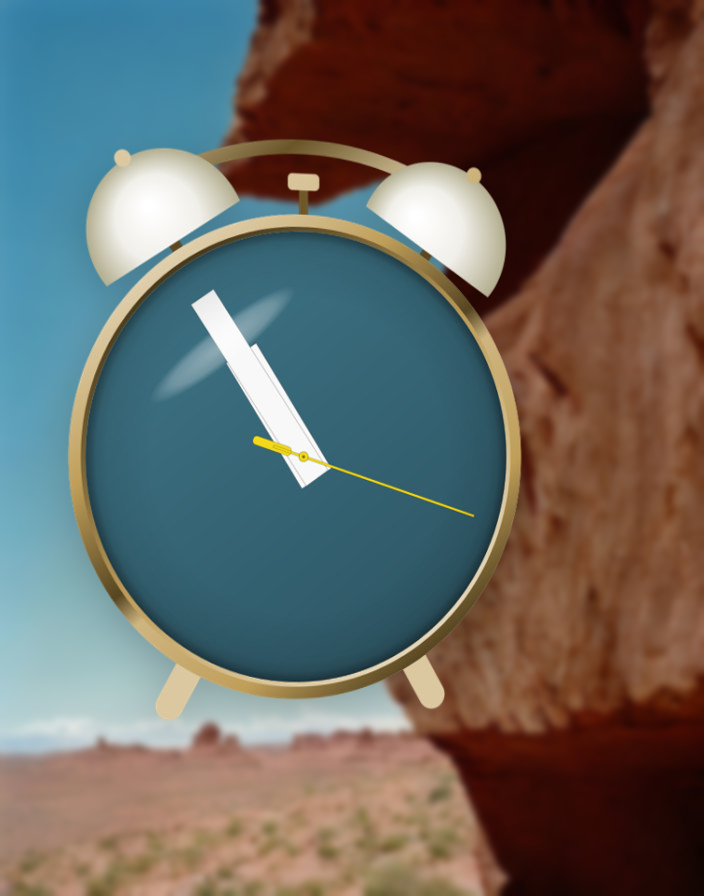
**10:54:18**
